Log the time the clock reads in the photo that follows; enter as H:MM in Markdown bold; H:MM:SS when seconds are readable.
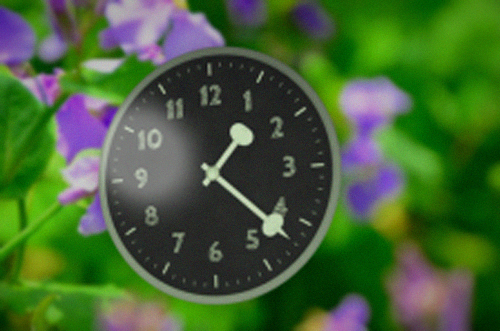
**1:22**
